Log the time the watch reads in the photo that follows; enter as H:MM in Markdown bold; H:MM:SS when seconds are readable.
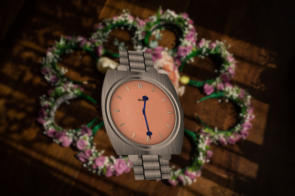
**12:29**
